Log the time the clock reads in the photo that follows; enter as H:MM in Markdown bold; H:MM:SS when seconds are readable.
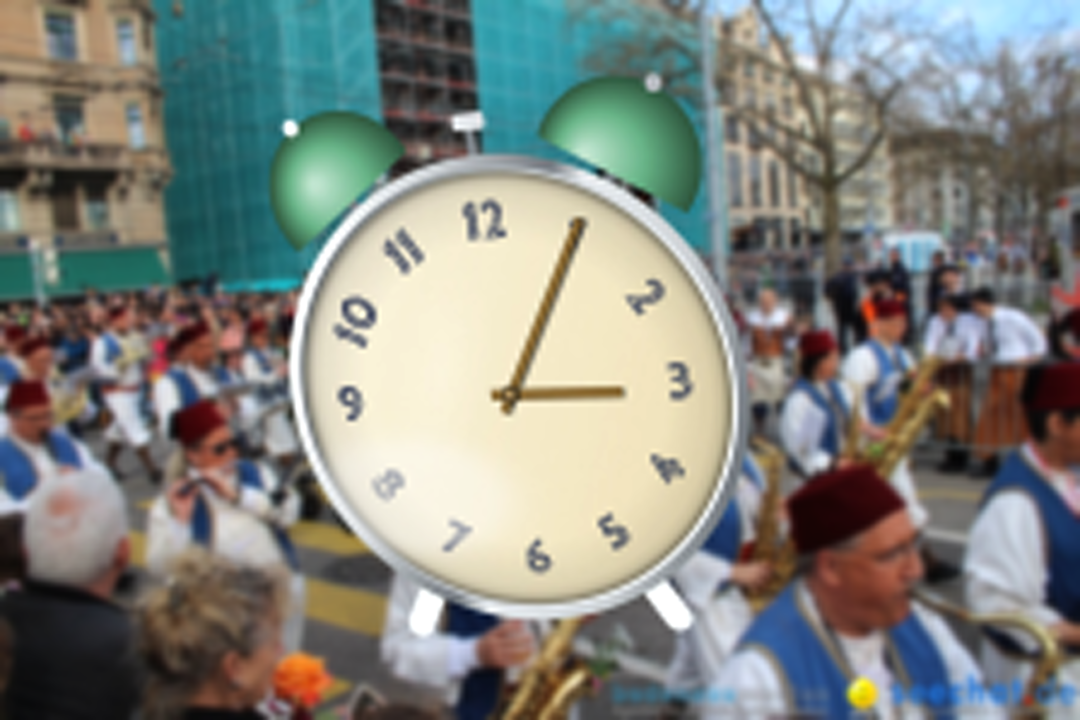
**3:05**
